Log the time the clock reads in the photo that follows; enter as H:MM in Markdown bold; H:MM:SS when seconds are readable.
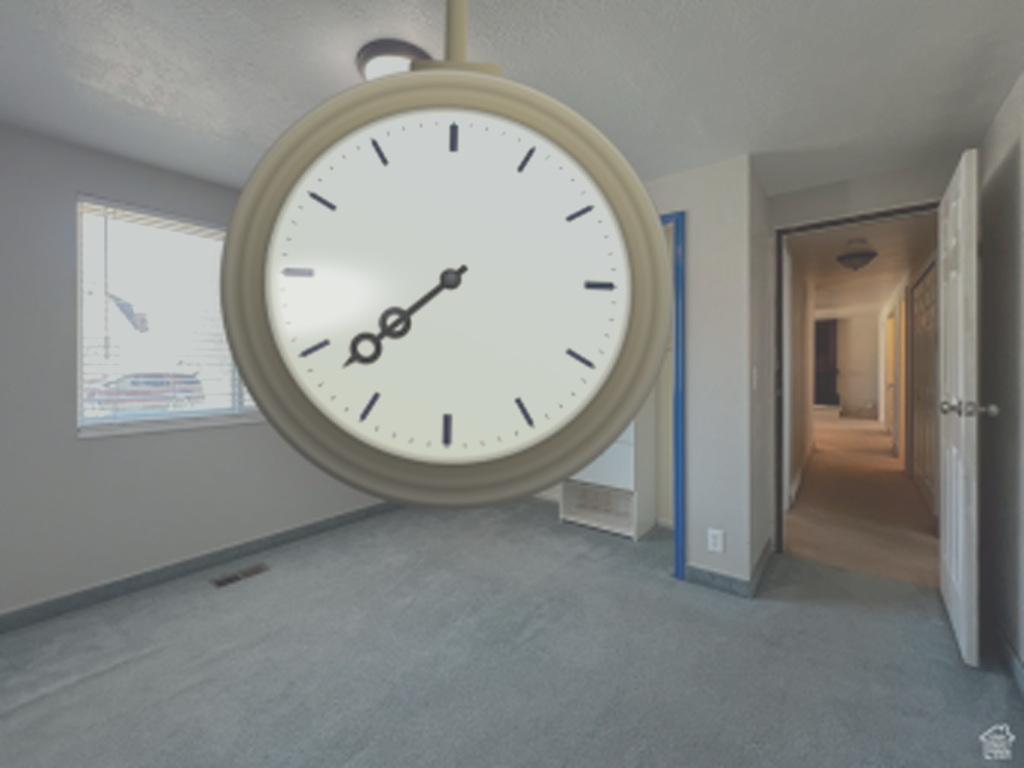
**7:38**
